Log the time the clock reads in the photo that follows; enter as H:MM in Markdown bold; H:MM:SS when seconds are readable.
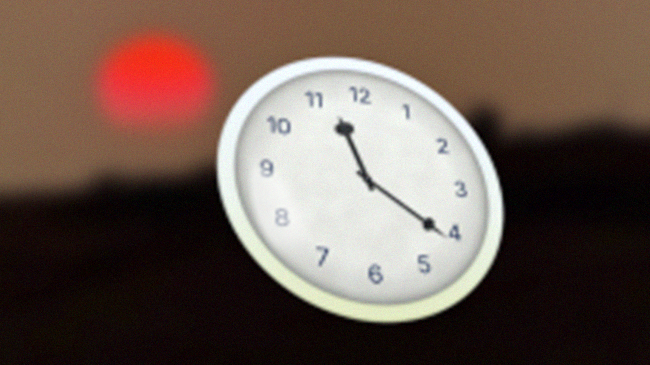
**11:21**
